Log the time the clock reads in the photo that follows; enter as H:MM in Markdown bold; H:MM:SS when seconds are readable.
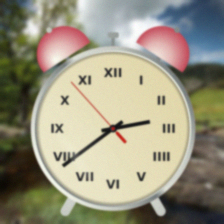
**2:38:53**
